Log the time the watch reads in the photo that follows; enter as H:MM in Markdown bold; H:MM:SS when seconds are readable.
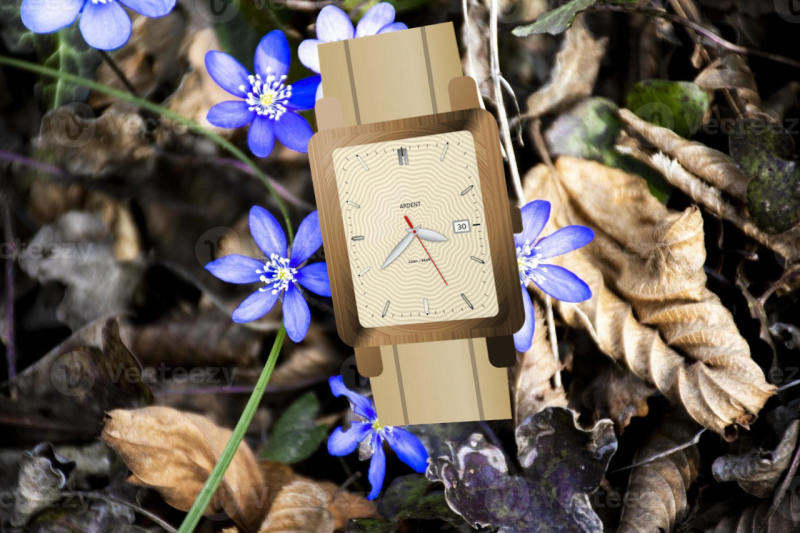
**3:38:26**
